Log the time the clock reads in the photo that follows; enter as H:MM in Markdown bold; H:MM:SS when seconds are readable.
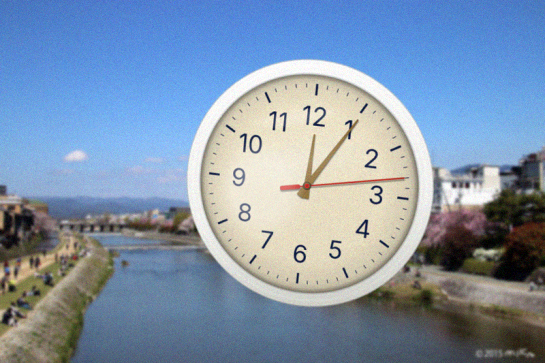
**12:05:13**
